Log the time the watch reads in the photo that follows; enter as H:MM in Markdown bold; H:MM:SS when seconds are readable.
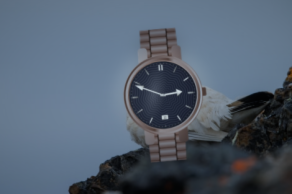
**2:49**
